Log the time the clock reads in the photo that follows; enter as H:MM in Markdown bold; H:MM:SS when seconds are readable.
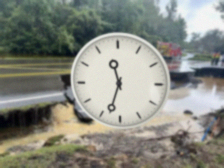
**11:33**
